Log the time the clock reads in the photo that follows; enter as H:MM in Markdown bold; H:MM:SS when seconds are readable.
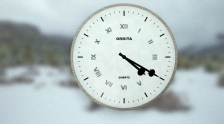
**4:20**
